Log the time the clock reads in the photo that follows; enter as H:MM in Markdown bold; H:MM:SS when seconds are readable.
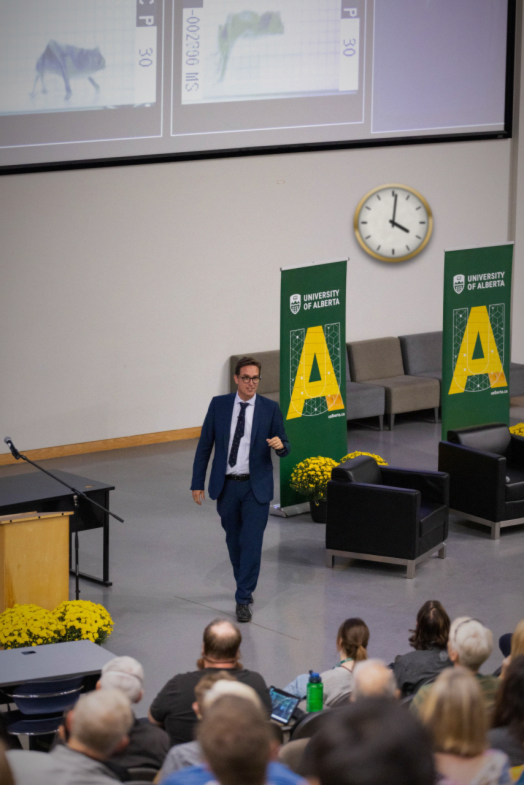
**4:01**
